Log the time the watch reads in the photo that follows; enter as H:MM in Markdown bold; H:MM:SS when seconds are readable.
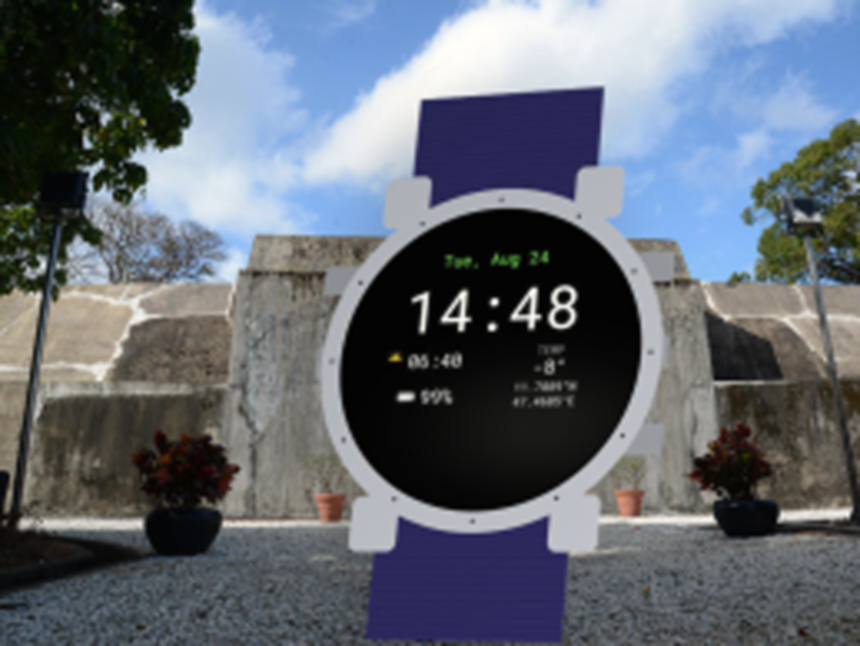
**14:48**
